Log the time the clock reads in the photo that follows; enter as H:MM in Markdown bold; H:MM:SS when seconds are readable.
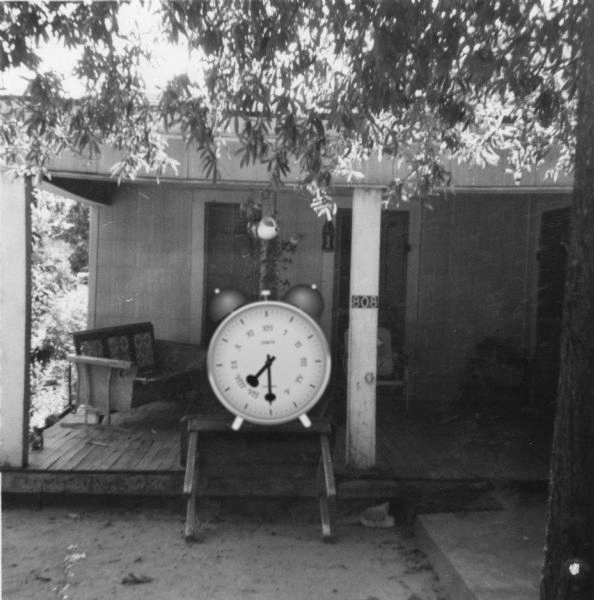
**7:30**
